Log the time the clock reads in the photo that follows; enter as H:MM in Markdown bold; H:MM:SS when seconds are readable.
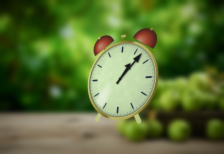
**1:07**
